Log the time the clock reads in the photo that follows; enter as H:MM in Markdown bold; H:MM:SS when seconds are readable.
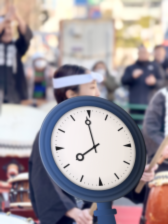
**7:59**
